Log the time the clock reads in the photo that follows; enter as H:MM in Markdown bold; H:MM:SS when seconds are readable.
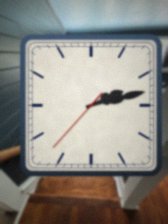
**2:12:37**
